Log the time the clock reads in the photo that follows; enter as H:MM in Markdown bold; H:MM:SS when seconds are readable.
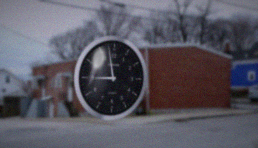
**8:58**
